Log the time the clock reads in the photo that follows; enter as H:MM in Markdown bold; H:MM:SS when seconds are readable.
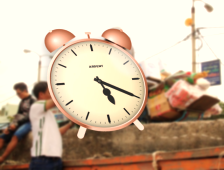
**5:20**
